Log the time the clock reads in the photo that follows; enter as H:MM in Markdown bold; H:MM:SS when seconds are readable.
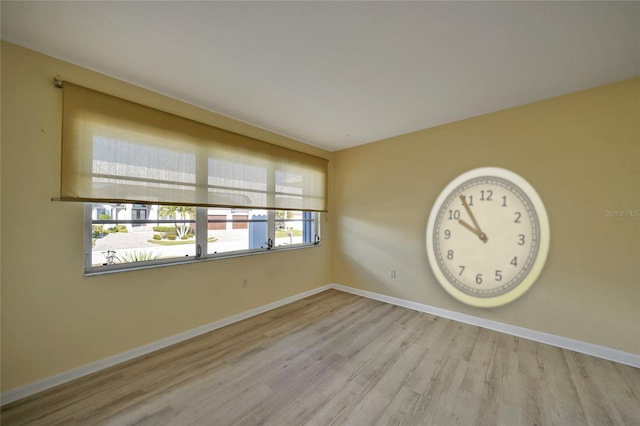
**9:54**
